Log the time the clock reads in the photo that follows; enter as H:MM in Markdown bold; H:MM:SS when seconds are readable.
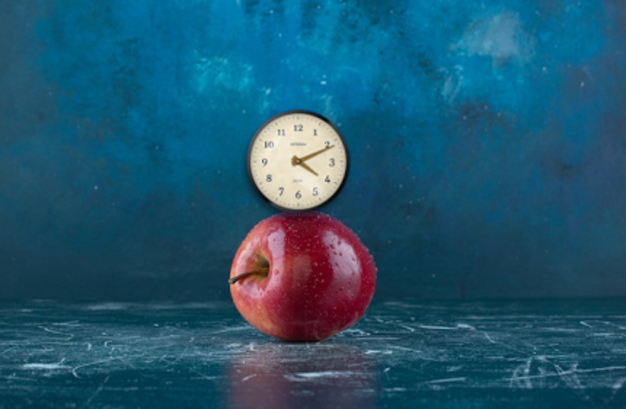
**4:11**
